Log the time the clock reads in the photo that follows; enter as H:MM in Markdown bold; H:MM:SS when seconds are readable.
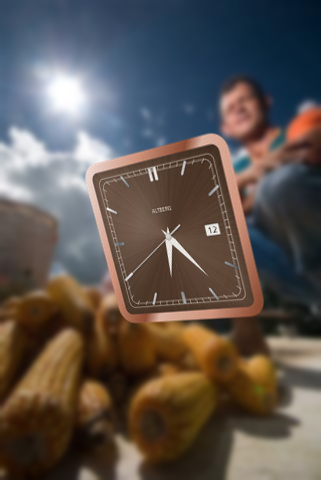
**6:23:40**
